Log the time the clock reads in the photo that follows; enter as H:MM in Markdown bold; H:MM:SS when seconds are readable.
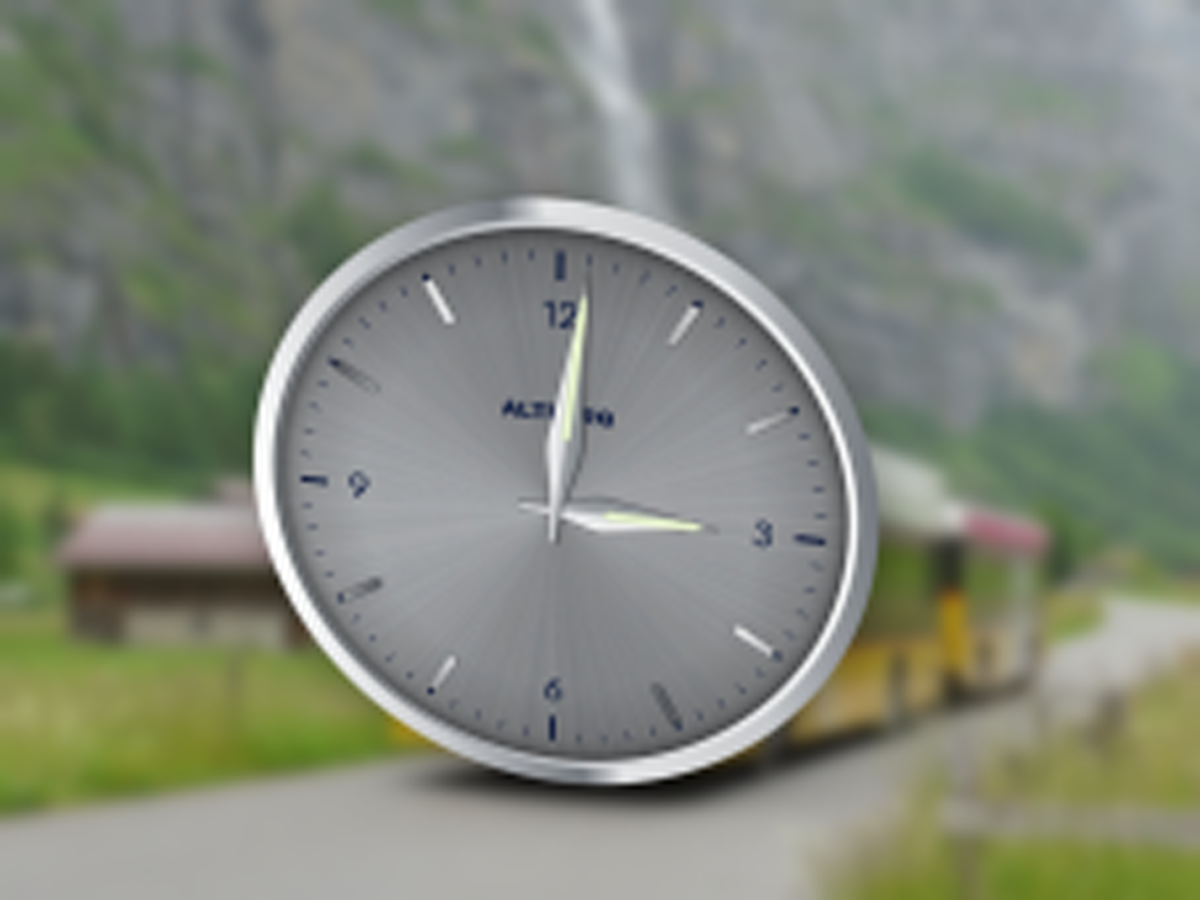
**3:01**
